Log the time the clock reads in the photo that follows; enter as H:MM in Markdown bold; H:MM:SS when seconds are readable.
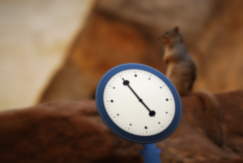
**4:55**
